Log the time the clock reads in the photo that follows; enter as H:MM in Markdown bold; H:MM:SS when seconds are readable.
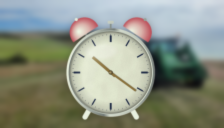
**10:21**
